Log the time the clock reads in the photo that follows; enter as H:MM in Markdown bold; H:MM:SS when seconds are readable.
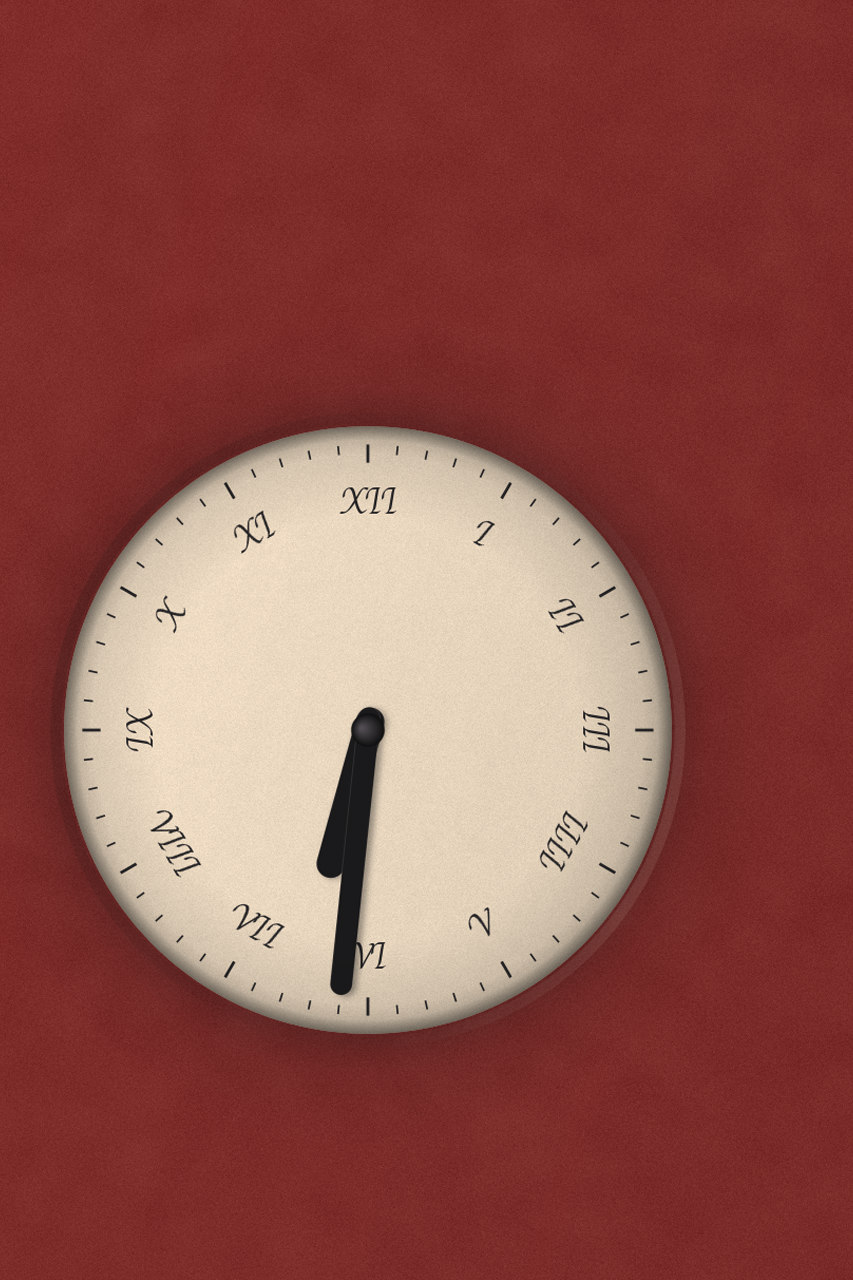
**6:31**
